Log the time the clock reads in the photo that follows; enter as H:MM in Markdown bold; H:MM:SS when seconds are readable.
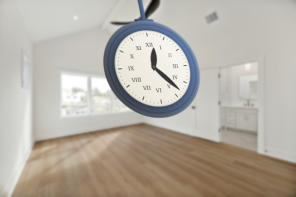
**12:23**
